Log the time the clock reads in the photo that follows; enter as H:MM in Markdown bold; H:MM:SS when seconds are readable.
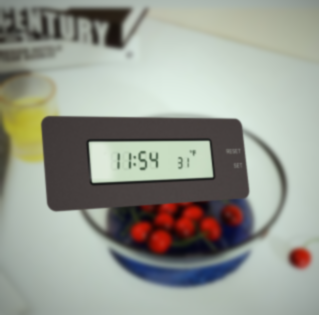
**11:54**
